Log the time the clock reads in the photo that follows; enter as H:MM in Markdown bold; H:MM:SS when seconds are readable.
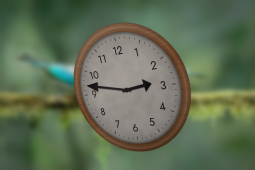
**2:47**
